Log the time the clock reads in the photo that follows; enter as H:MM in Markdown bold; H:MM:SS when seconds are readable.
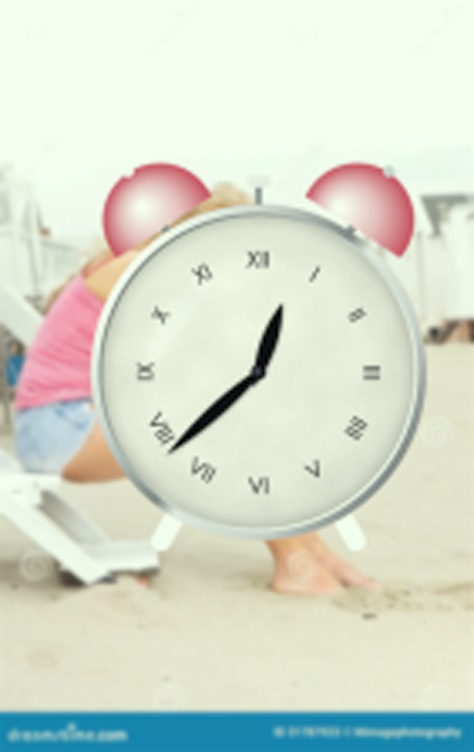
**12:38**
